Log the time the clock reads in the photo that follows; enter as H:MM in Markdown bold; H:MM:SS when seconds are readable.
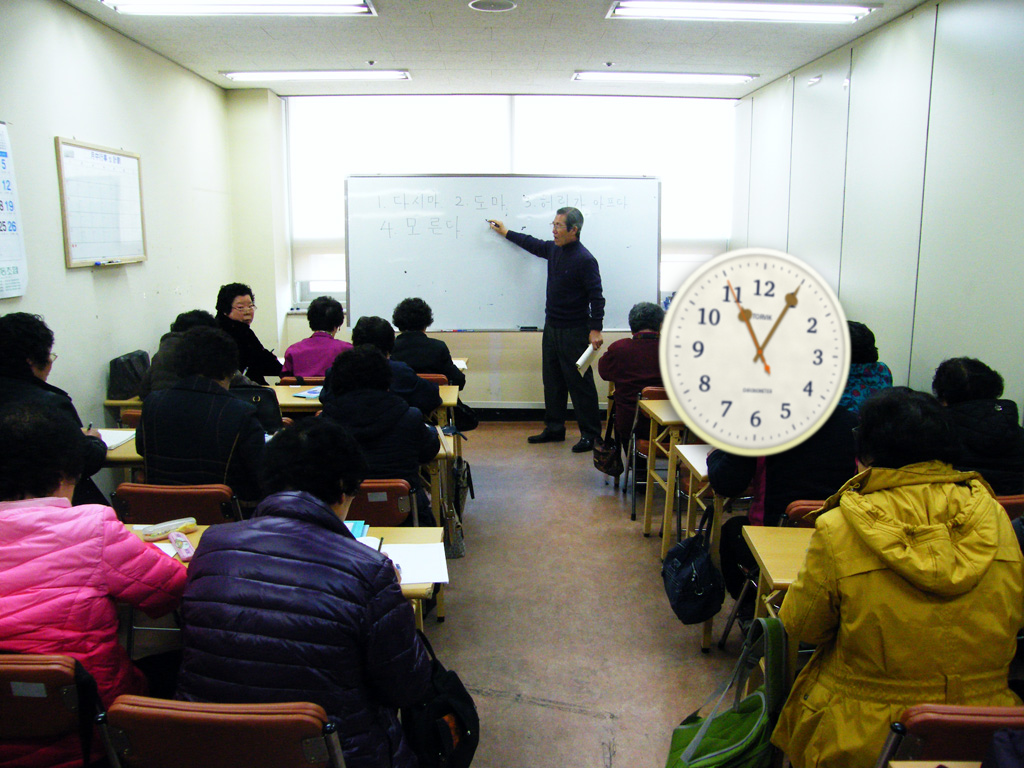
**11:04:55**
